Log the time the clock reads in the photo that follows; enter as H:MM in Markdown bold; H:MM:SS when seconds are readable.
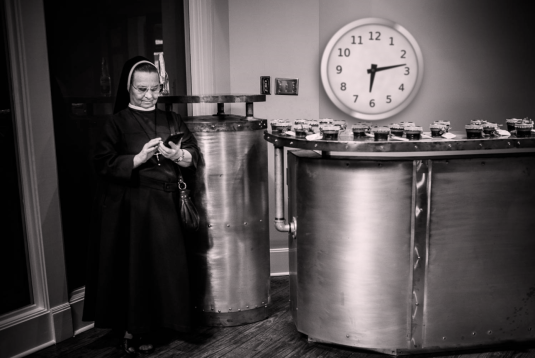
**6:13**
